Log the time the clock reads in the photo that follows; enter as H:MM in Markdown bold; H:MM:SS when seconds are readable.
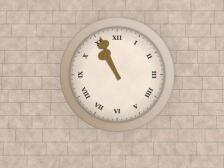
**10:56**
